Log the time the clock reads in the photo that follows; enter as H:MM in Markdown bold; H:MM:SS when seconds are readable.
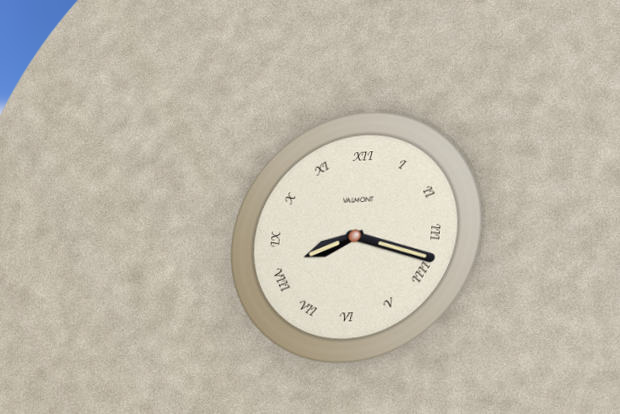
**8:18**
